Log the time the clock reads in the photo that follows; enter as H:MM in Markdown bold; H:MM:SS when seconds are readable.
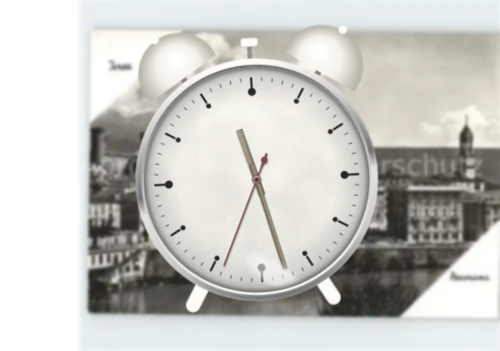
**11:27:34**
